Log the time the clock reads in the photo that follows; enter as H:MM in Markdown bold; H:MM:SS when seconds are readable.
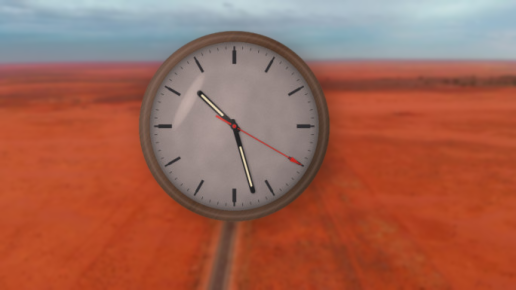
**10:27:20**
